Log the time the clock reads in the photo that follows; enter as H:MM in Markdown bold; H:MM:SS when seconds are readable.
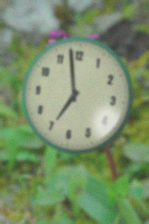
**6:58**
